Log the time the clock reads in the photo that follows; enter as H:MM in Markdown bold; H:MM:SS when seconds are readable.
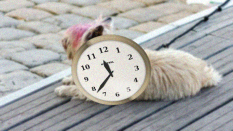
**11:38**
